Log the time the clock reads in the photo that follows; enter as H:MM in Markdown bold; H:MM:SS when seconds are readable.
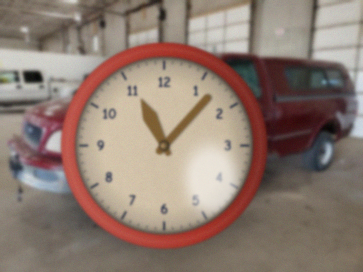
**11:07**
